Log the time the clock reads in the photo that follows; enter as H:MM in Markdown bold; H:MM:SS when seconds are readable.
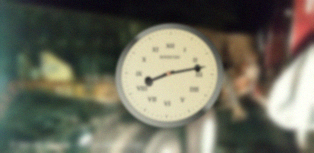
**8:13**
